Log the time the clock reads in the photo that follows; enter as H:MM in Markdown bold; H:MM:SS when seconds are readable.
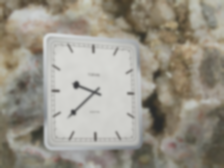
**9:38**
